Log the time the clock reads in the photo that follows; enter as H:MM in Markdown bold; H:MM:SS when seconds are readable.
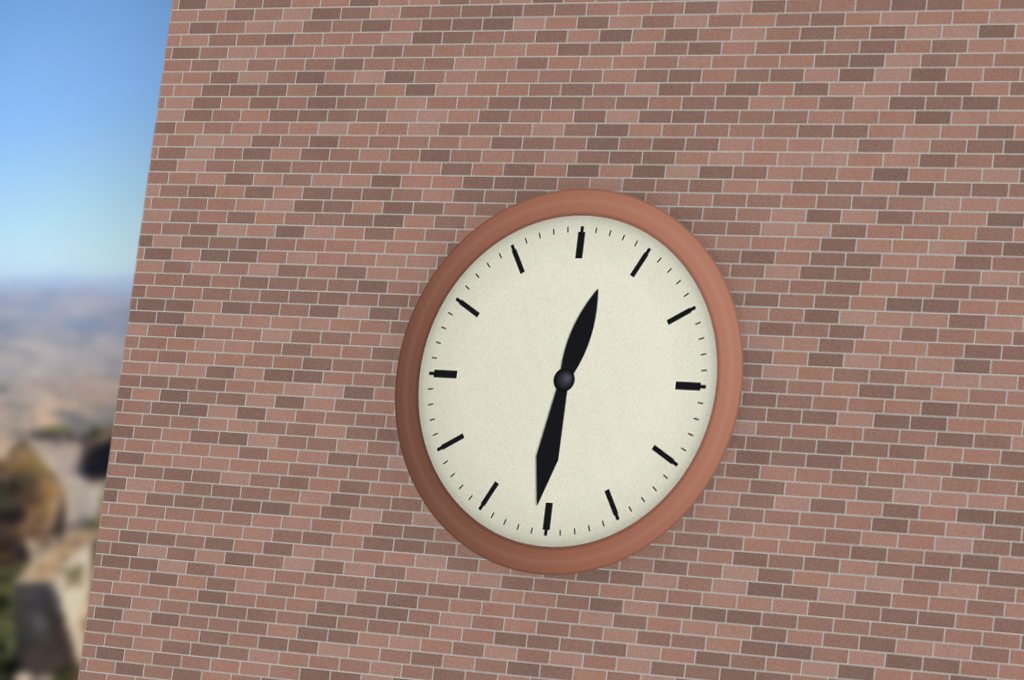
**12:31**
